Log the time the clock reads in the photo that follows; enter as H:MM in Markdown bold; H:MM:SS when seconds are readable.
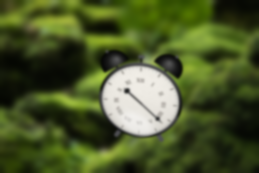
**10:22**
